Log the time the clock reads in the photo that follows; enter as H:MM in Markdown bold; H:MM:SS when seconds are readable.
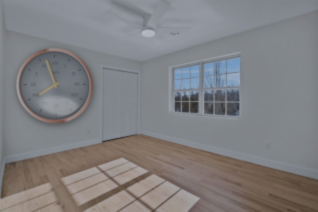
**7:57**
